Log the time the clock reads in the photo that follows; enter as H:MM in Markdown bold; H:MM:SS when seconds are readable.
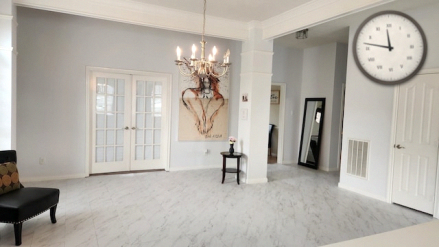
**11:47**
